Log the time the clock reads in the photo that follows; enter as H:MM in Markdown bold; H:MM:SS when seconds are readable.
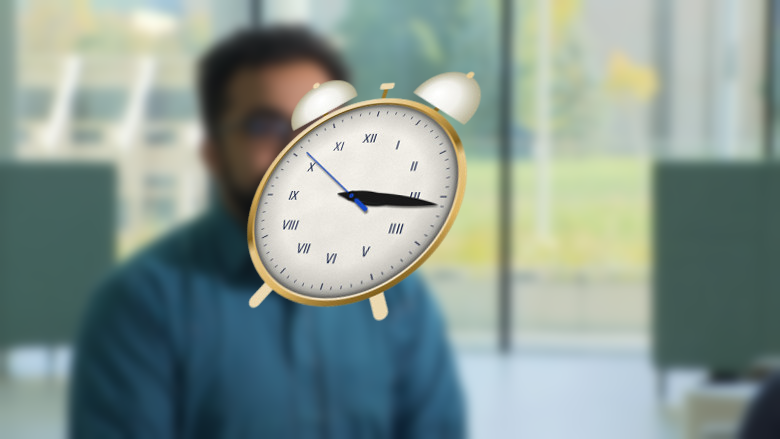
**3:15:51**
